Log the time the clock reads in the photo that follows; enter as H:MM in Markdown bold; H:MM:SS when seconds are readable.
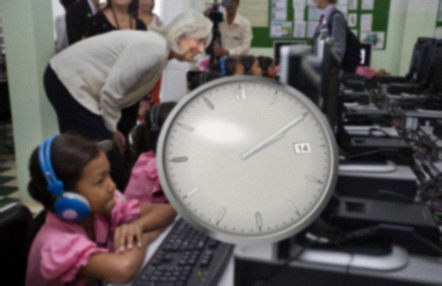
**2:10**
